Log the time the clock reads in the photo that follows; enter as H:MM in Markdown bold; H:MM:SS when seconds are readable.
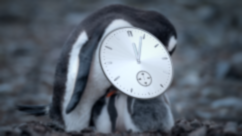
**12:04**
